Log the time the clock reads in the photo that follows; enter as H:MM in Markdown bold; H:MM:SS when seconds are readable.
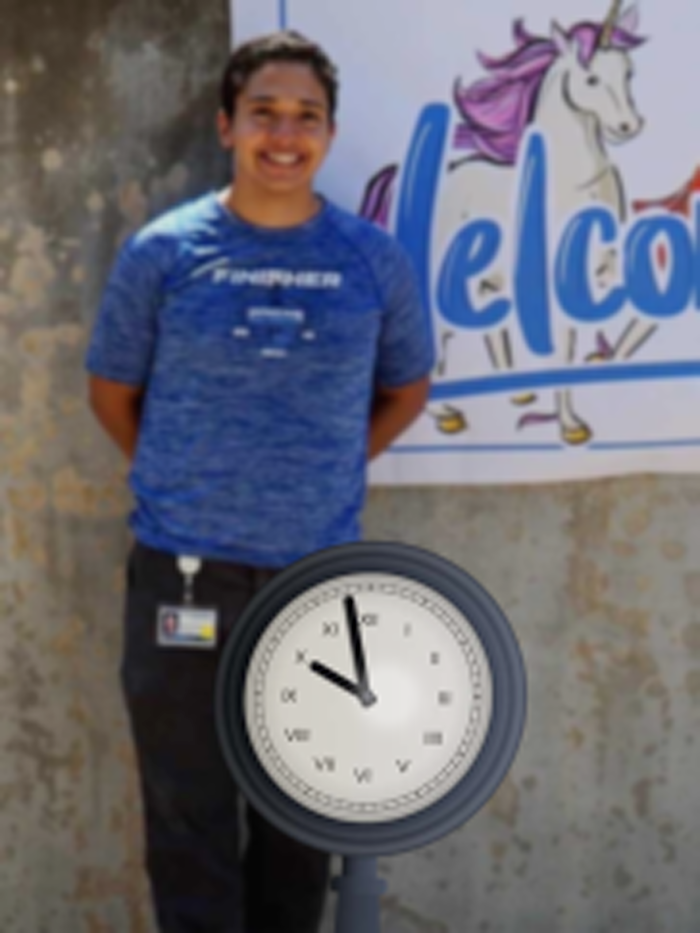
**9:58**
